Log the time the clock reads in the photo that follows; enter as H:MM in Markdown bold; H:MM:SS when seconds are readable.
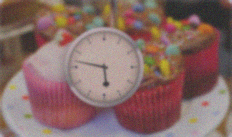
**5:47**
